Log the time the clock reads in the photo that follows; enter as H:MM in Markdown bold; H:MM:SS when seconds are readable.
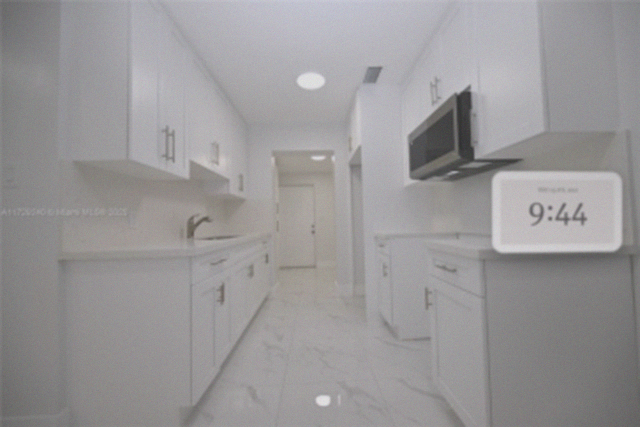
**9:44**
